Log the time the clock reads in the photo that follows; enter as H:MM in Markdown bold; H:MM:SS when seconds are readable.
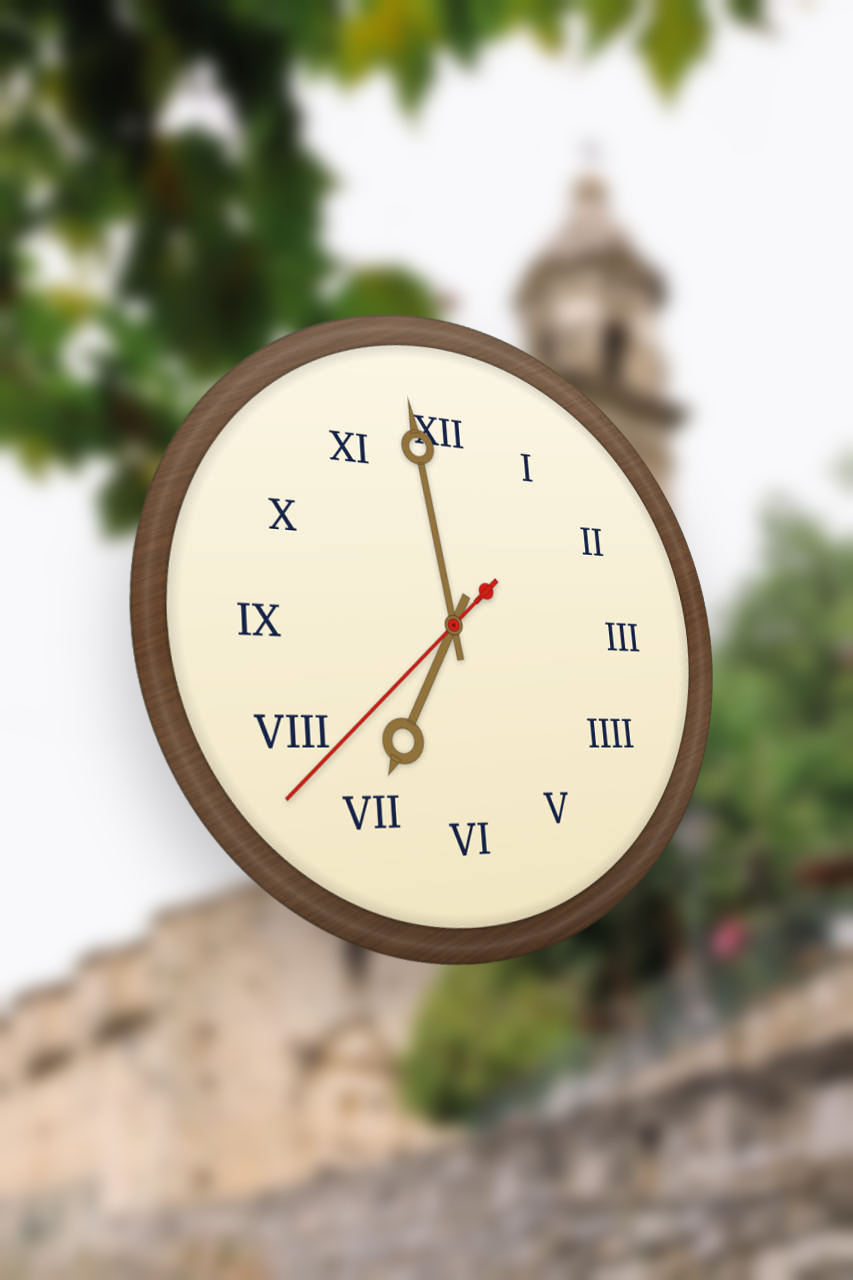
**6:58:38**
